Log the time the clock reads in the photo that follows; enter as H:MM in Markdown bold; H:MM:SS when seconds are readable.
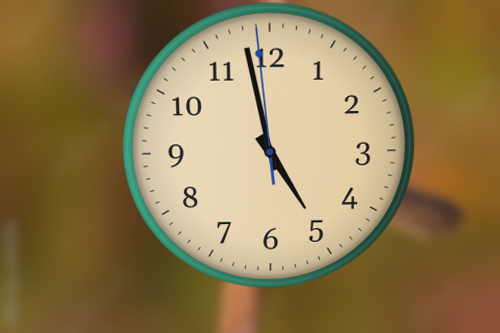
**4:57:59**
